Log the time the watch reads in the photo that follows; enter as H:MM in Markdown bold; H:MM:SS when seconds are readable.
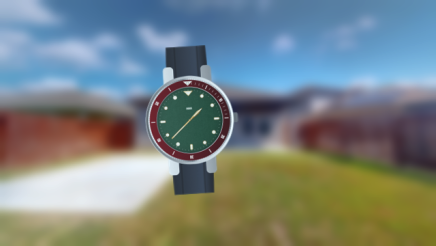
**1:38**
